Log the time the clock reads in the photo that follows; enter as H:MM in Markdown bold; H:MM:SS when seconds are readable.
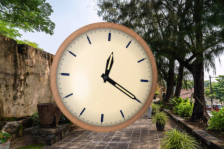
**12:20**
